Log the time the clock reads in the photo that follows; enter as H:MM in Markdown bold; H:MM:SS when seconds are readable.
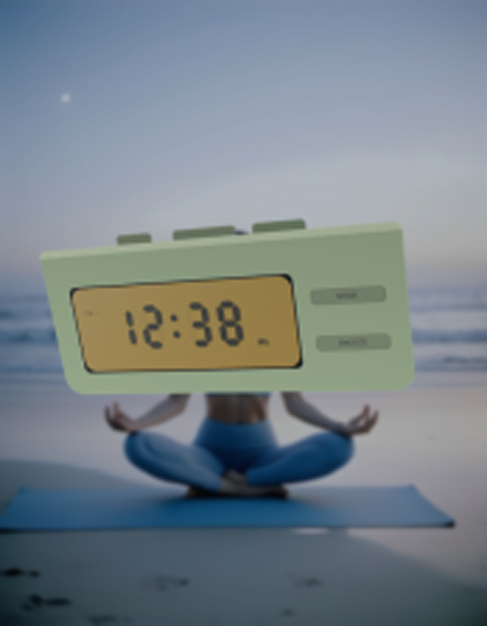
**12:38**
